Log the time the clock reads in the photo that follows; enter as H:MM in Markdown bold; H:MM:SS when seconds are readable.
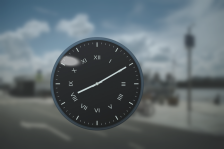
**8:10**
